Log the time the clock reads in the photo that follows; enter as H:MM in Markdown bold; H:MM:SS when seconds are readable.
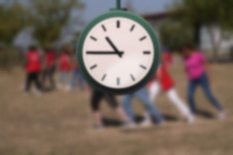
**10:45**
